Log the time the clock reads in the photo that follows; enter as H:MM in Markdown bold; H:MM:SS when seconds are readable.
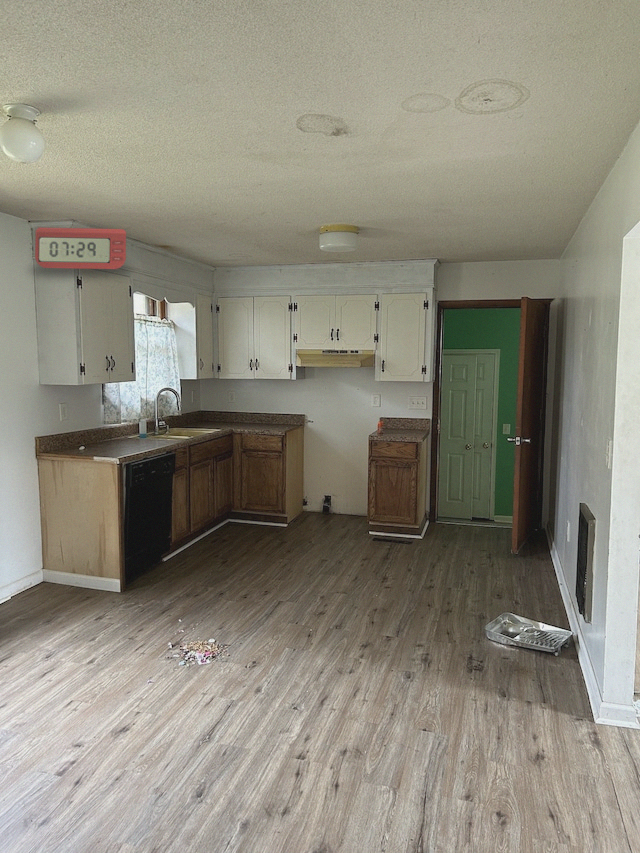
**7:29**
